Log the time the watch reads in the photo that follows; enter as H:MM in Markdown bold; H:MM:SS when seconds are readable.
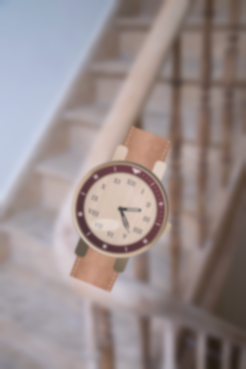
**2:23**
